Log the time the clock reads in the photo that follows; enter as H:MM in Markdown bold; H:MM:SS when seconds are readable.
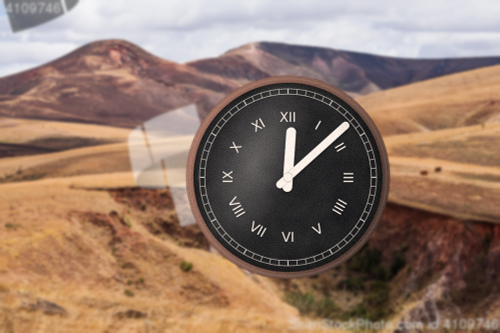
**12:08**
